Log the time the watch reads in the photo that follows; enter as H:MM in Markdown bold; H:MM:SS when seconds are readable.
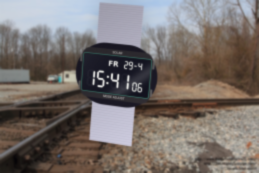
**15:41**
